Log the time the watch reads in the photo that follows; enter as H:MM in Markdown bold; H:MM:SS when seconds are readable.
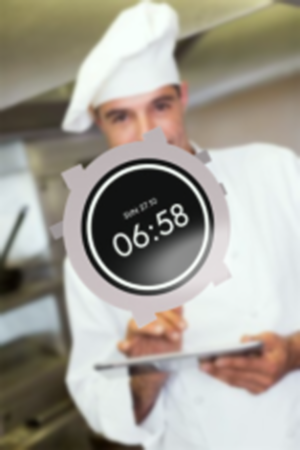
**6:58**
